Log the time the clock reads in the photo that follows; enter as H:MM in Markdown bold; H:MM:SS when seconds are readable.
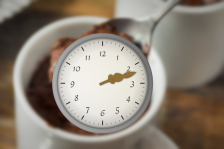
**2:12**
